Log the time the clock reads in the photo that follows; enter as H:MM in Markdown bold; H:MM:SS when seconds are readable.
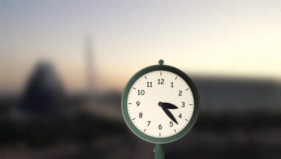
**3:23**
